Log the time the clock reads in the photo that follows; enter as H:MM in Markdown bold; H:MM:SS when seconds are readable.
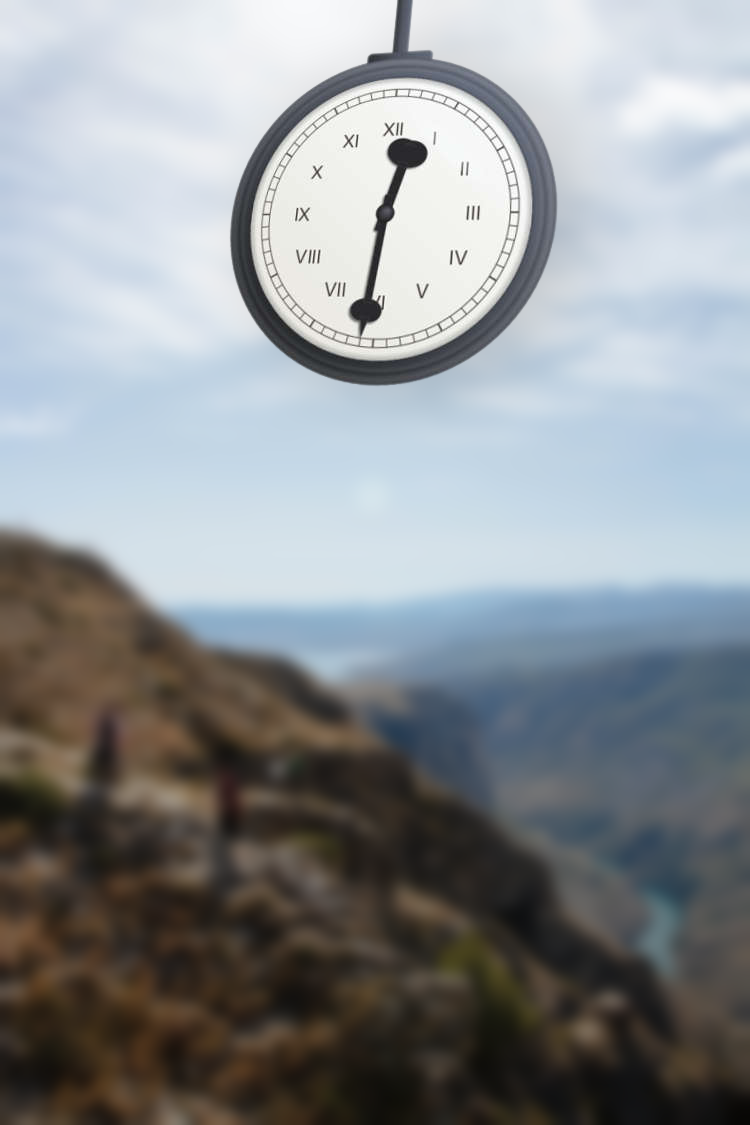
**12:31**
